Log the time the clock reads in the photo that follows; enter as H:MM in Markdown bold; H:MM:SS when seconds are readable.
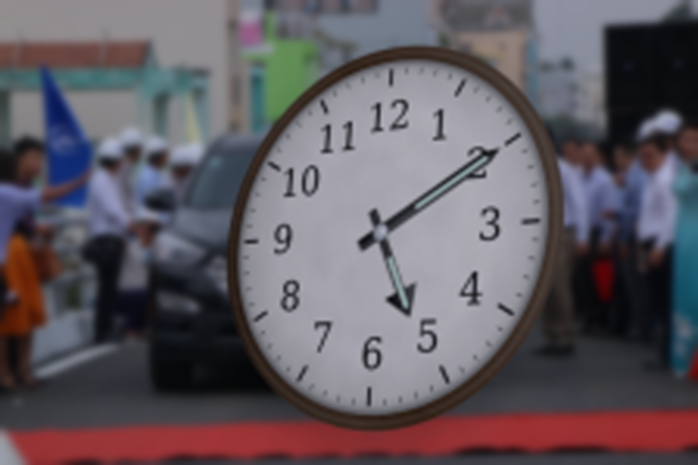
**5:10**
